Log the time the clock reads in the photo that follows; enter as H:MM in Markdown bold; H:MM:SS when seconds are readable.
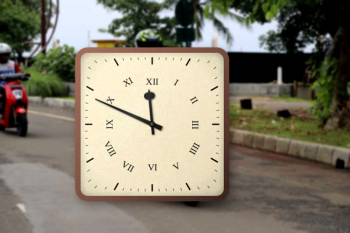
**11:49**
